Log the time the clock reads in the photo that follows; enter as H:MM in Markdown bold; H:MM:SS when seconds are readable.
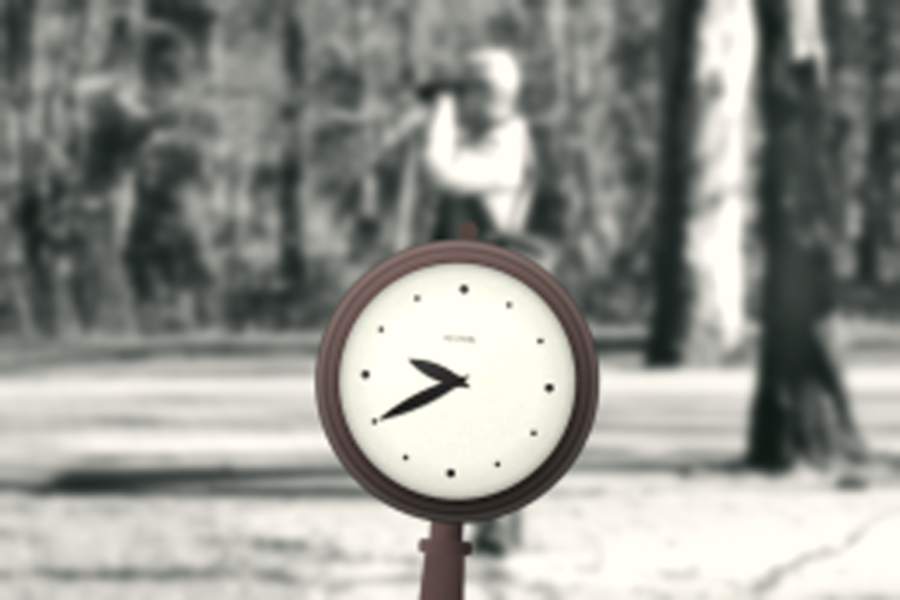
**9:40**
